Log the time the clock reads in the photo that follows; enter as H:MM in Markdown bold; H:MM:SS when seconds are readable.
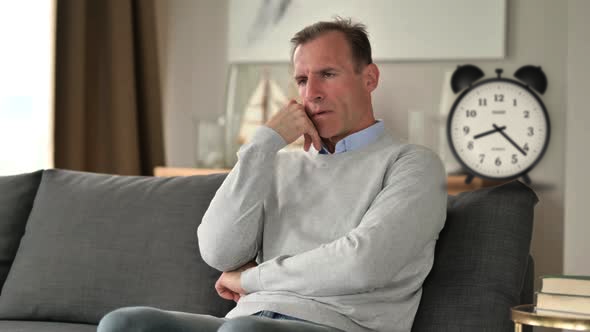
**8:22**
